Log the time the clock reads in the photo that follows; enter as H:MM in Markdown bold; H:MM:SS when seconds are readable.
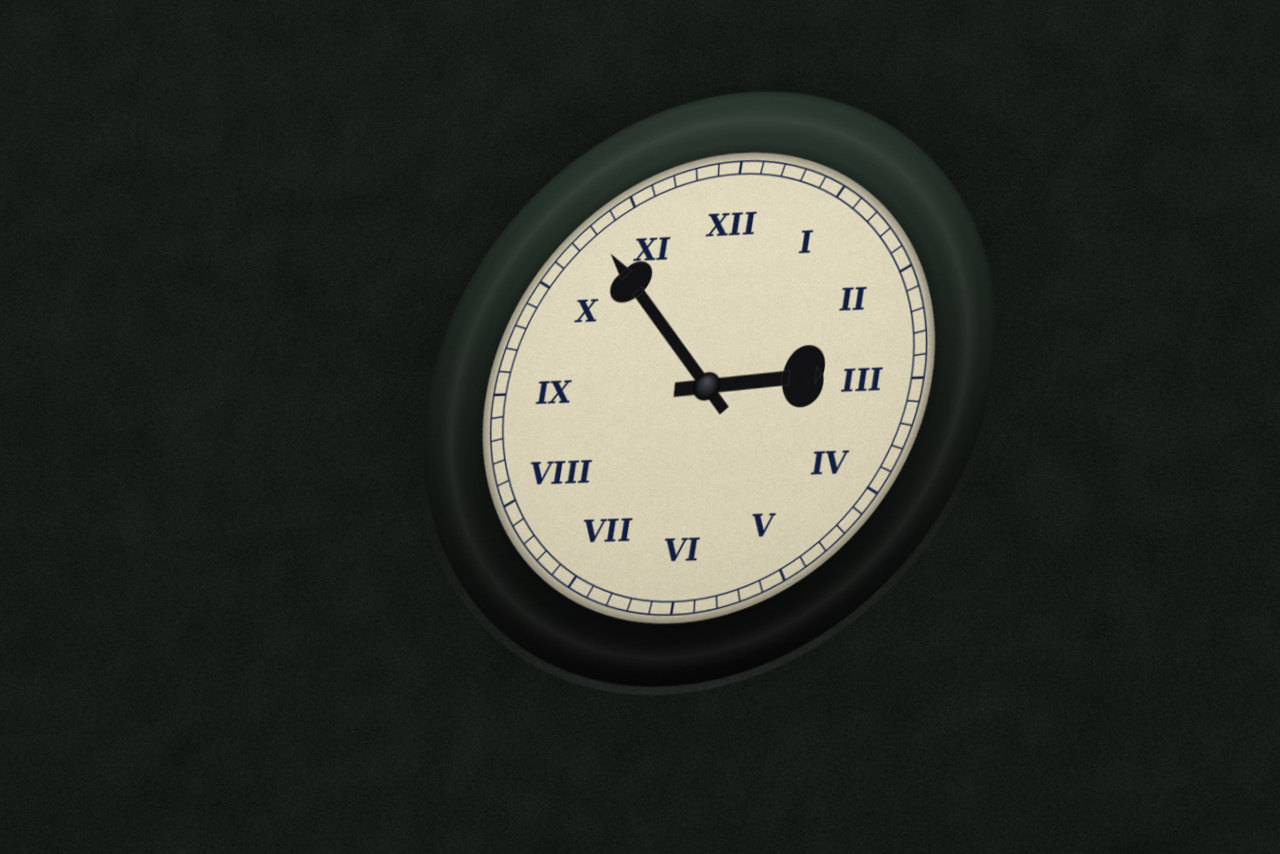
**2:53**
